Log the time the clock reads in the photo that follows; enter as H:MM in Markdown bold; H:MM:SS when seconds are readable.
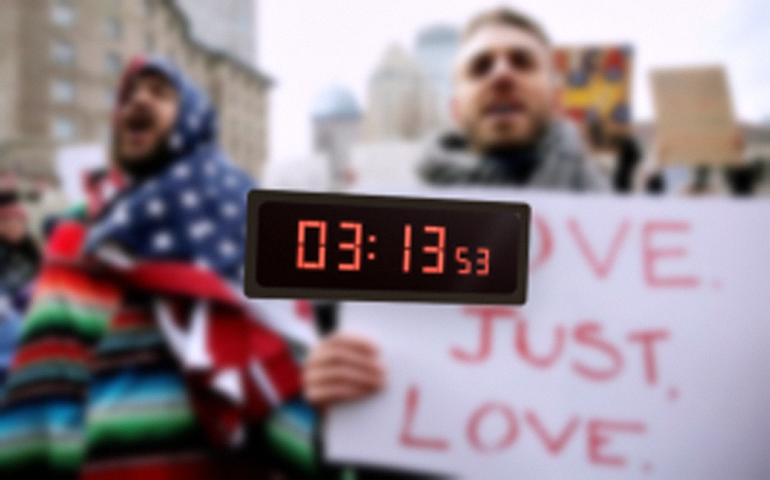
**3:13:53**
